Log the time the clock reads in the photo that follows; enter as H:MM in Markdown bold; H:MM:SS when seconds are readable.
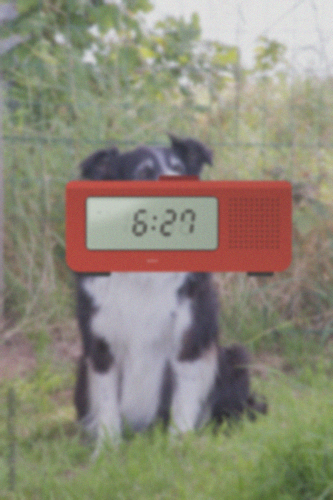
**6:27**
